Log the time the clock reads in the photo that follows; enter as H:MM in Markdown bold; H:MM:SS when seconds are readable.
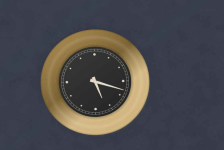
**5:18**
